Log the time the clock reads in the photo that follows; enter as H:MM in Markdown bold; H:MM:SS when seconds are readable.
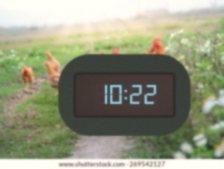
**10:22**
